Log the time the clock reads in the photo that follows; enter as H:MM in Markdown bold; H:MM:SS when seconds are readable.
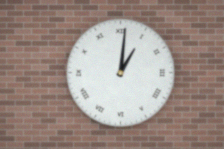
**1:01**
